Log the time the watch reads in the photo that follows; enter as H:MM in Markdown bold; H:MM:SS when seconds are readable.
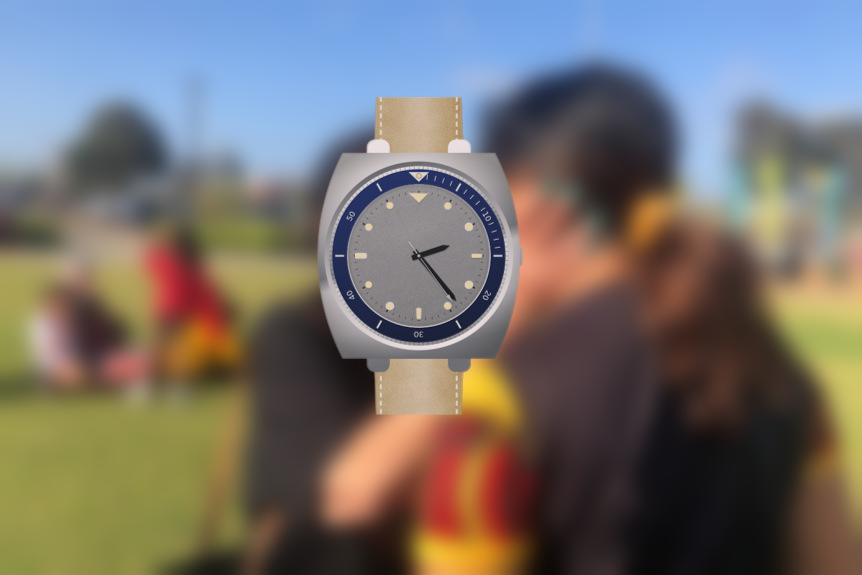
**2:23:24**
